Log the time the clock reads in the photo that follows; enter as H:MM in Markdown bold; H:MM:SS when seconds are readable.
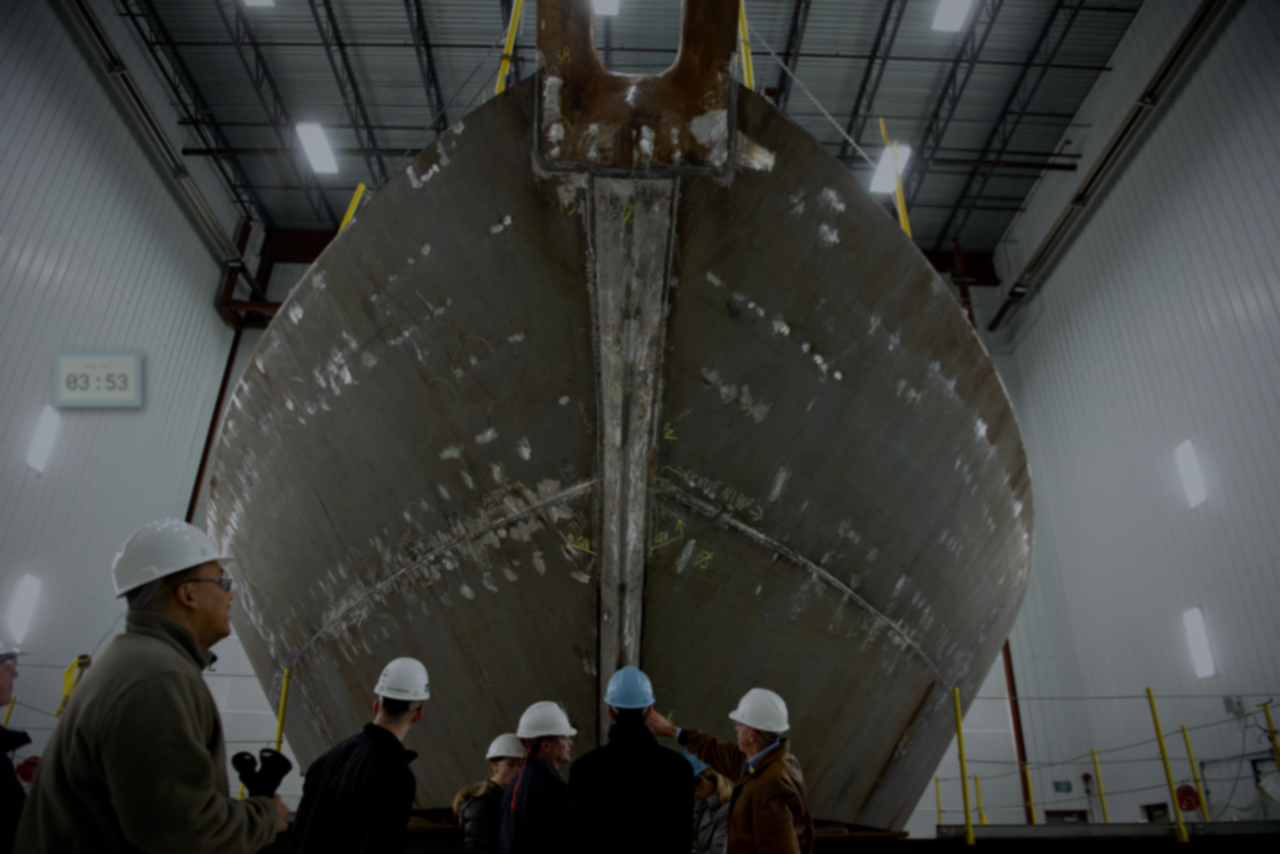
**3:53**
